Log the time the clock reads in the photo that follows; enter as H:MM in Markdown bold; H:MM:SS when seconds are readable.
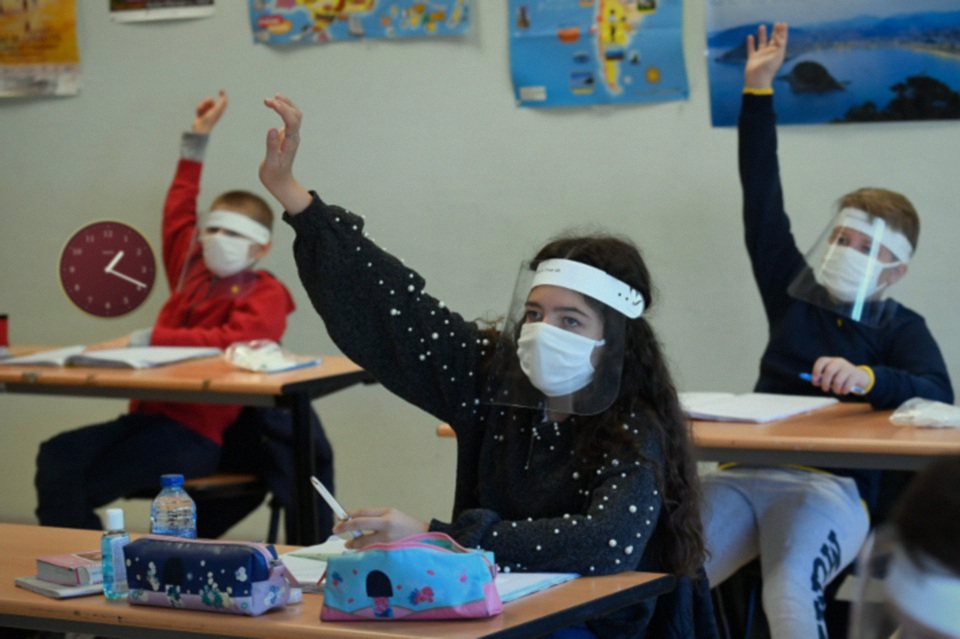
**1:19**
